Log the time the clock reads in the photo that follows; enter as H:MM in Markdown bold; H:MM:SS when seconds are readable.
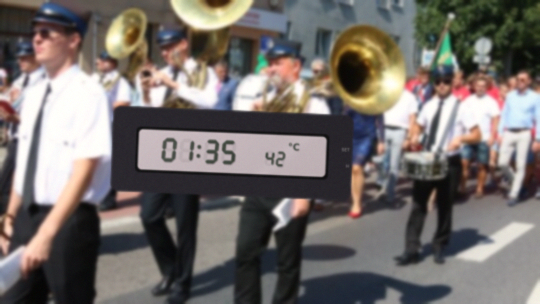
**1:35**
